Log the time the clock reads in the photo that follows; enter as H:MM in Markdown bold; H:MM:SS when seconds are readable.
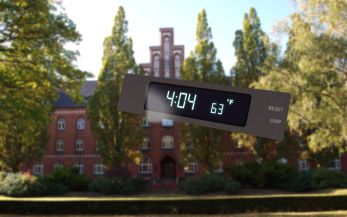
**4:04**
